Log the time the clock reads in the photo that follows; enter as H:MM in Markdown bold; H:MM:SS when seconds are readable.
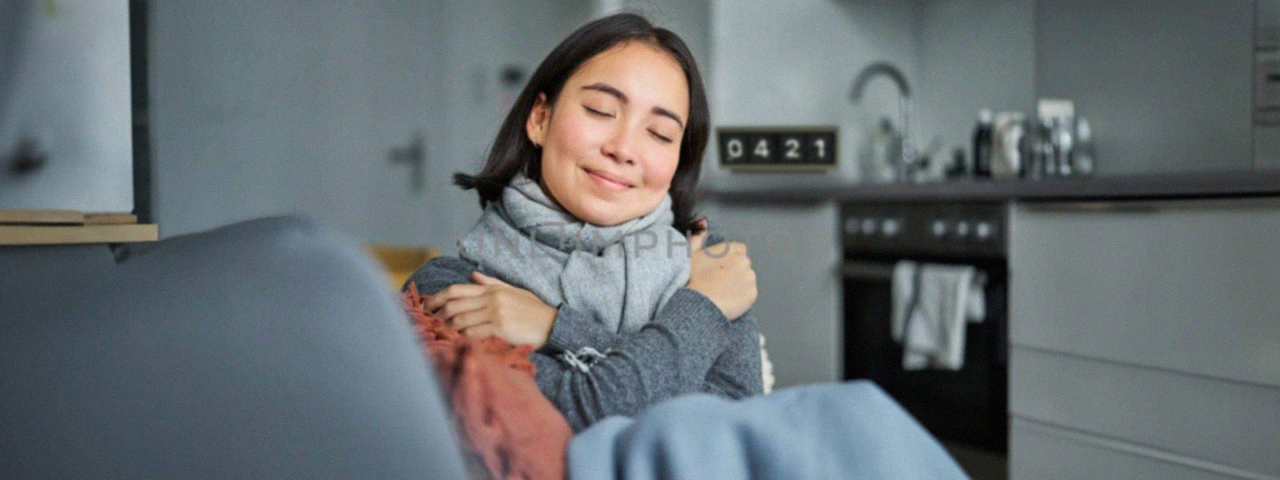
**4:21**
